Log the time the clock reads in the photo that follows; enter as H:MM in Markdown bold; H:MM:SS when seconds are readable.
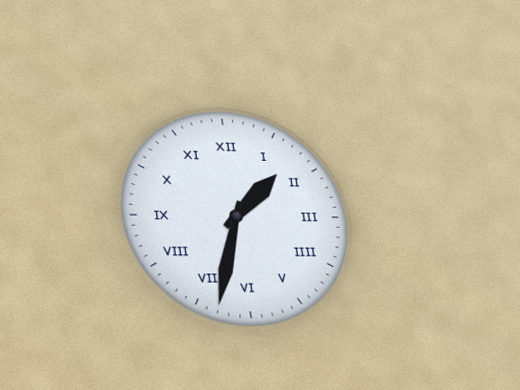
**1:33**
